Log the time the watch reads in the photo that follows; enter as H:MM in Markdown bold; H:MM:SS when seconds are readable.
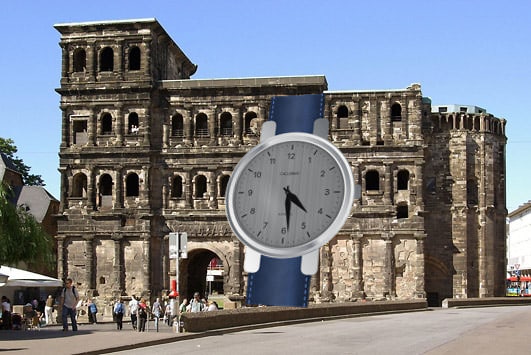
**4:29**
